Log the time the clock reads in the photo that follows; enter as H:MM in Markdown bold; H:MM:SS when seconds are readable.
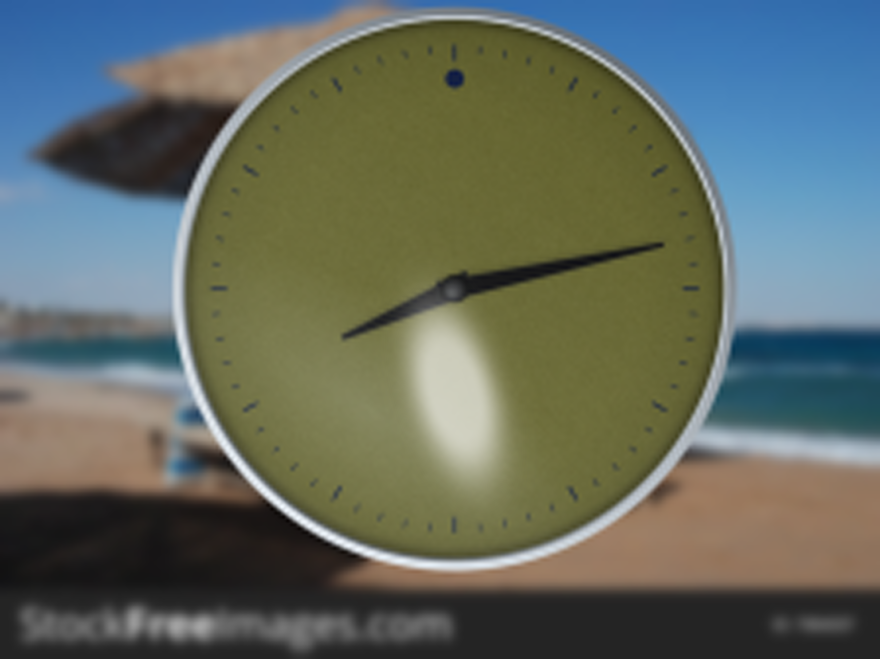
**8:13**
